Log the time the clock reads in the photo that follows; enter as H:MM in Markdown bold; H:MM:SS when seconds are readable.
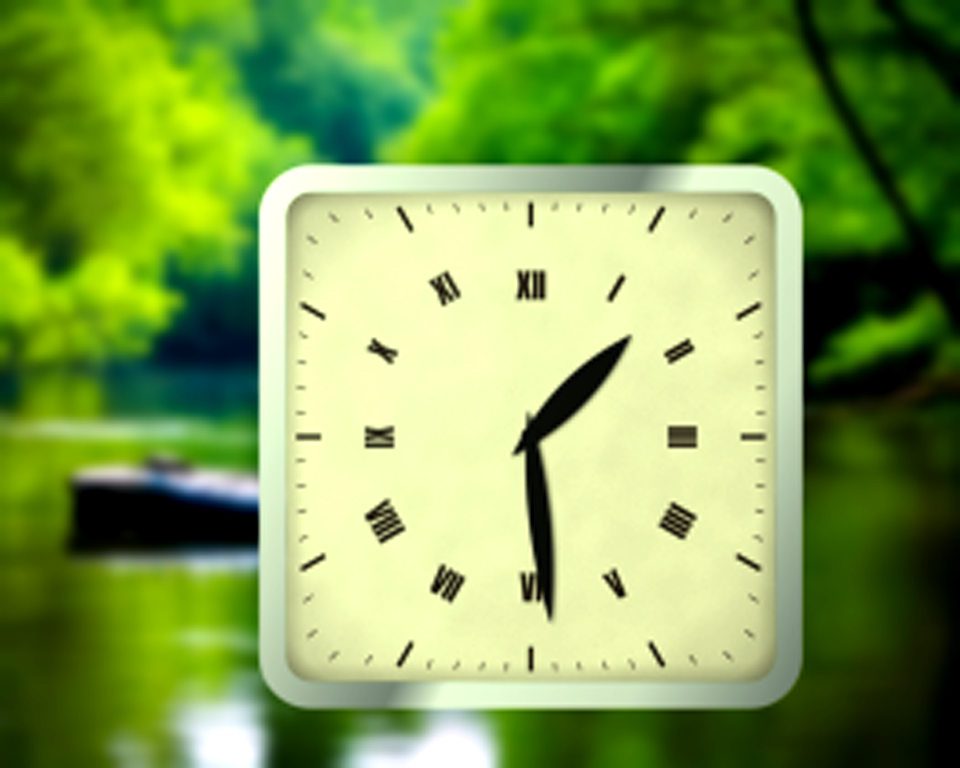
**1:29**
